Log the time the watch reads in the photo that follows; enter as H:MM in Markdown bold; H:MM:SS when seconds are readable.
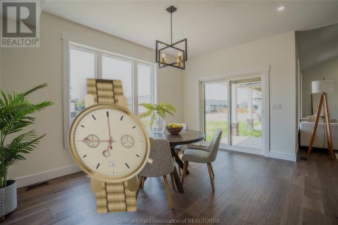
**6:45**
